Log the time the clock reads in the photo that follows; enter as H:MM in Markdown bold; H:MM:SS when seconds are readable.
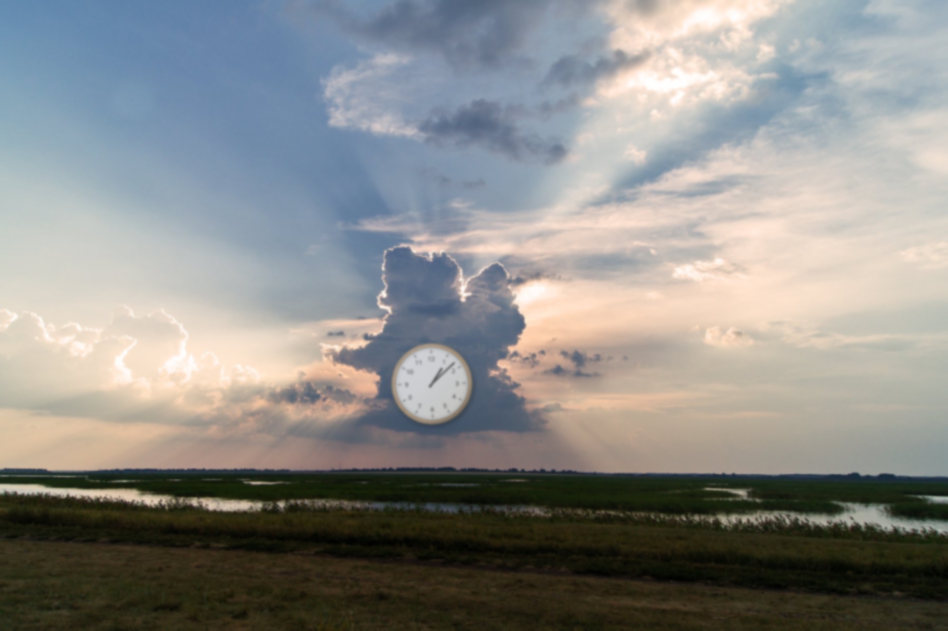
**1:08**
